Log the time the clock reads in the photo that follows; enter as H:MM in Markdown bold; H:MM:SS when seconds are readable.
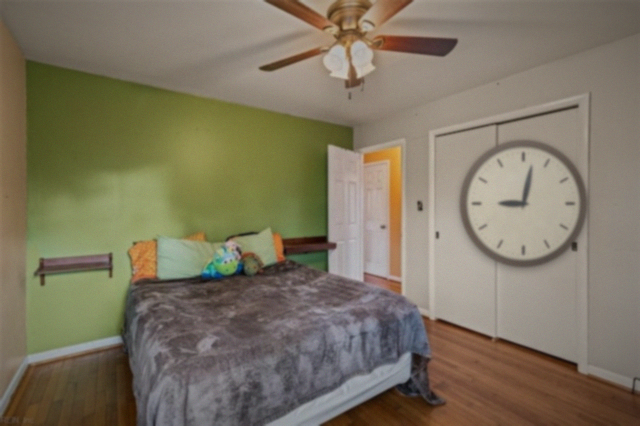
**9:02**
